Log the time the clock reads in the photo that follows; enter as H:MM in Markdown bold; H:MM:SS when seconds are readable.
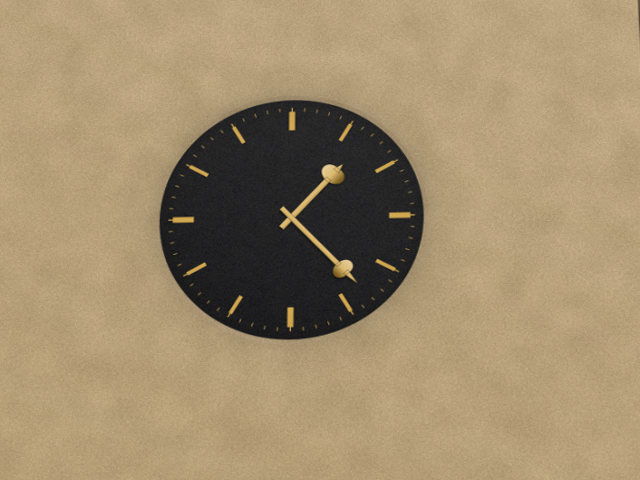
**1:23**
